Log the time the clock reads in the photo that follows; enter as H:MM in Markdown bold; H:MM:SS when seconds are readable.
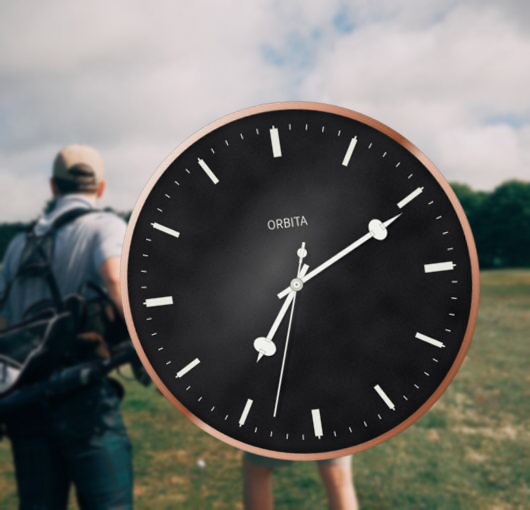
**7:10:33**
